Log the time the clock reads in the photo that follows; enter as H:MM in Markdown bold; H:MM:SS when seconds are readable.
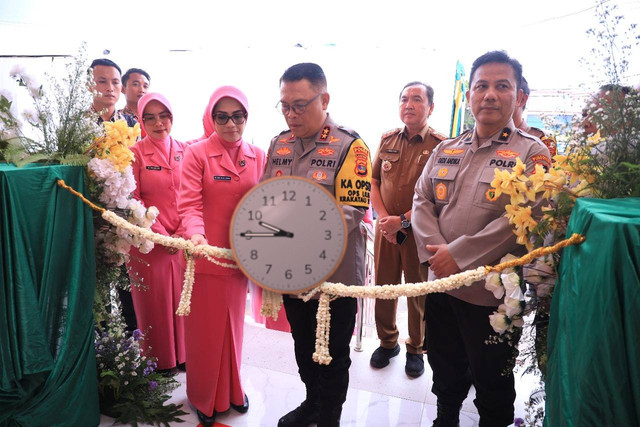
**9:45**
